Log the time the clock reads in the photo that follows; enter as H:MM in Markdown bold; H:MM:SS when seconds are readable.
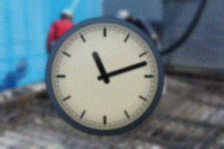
**11:12**
